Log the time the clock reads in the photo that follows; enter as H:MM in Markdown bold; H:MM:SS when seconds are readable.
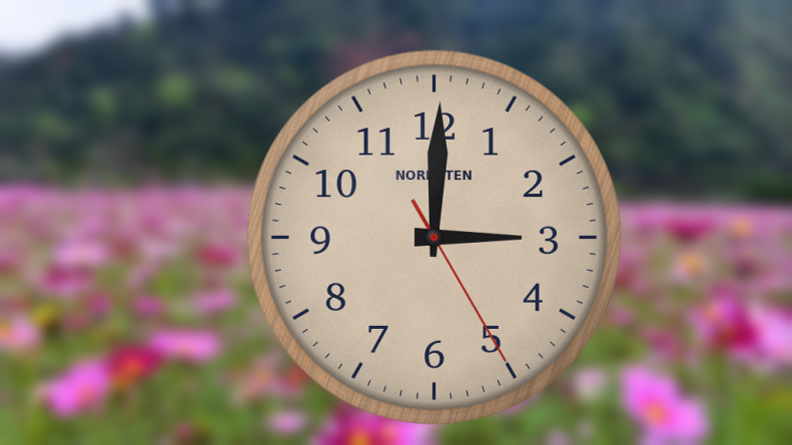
**3:00:25**
